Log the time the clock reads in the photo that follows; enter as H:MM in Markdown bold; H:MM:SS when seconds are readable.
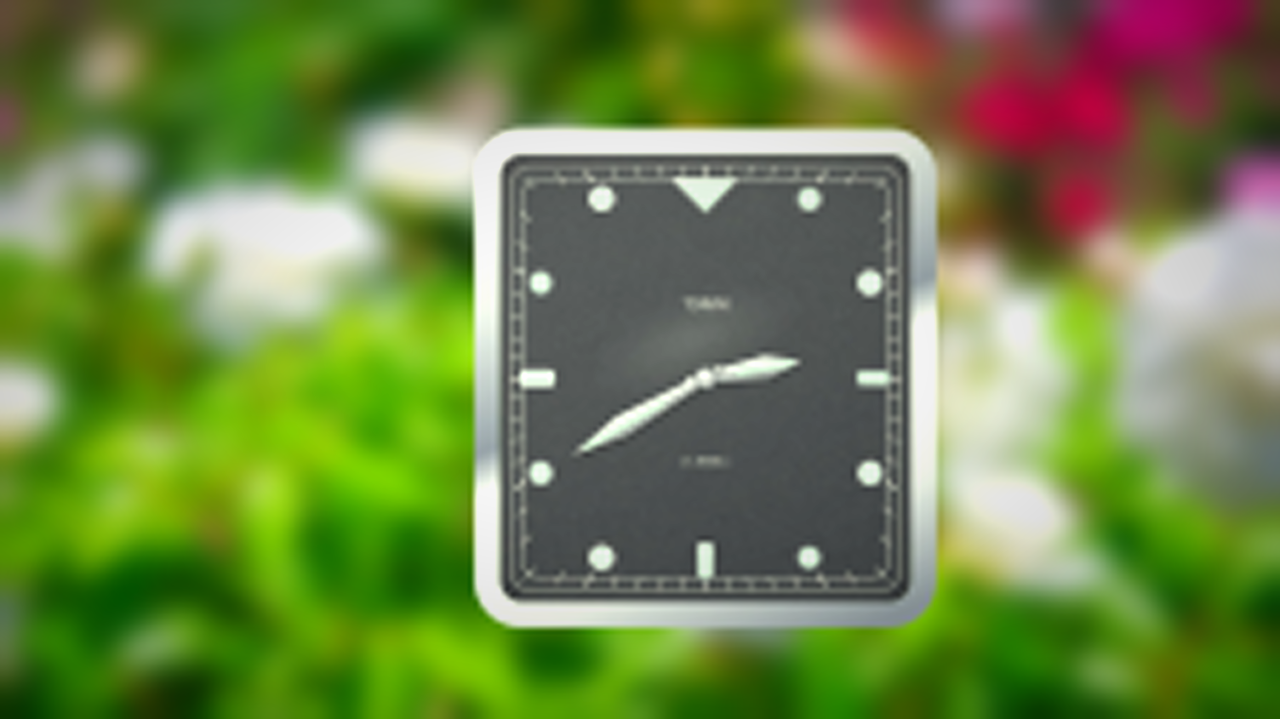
**2:40**
